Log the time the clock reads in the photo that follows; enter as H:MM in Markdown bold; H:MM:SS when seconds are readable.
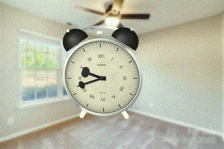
**9:42**
